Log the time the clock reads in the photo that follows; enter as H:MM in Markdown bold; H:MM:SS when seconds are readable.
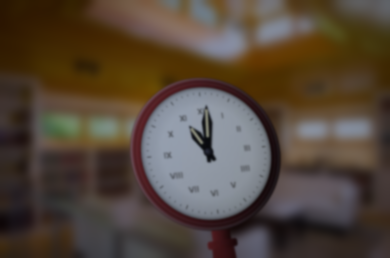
**11:01**
